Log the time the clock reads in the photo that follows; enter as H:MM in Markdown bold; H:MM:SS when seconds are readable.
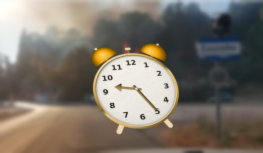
**9:25**
